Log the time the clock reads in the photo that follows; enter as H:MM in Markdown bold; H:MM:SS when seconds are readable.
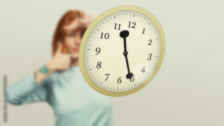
**11:26**
